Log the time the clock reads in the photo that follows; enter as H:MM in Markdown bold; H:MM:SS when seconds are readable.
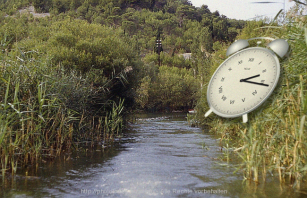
**2:16**
